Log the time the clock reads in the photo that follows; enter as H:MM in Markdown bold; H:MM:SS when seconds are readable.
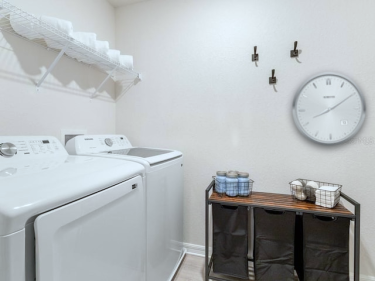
**8:10**
